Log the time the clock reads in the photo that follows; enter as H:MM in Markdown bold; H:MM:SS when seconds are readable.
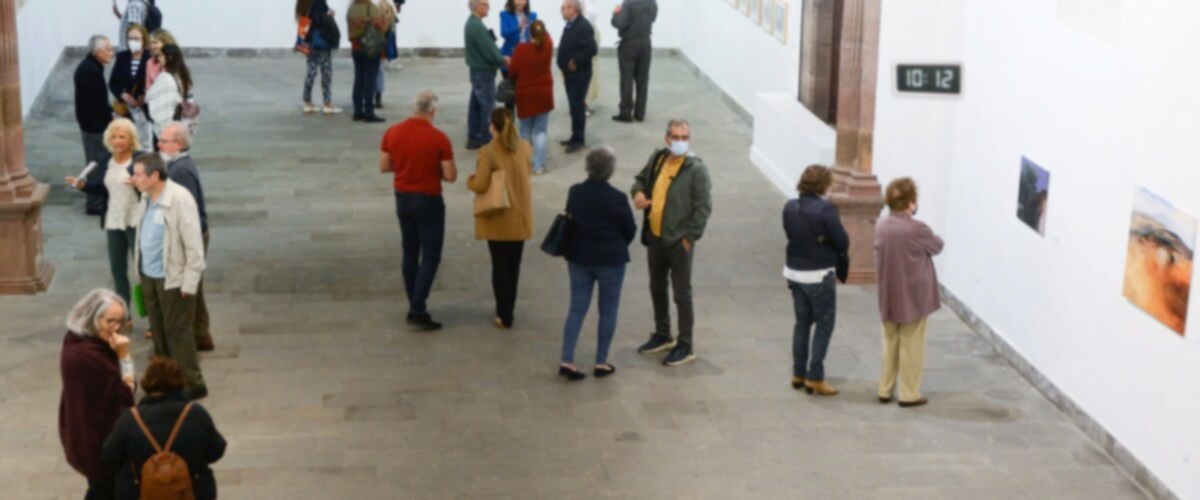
**10:12**
